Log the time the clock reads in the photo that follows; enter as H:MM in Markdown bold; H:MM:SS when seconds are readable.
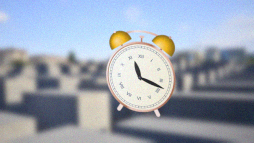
**11:18**
